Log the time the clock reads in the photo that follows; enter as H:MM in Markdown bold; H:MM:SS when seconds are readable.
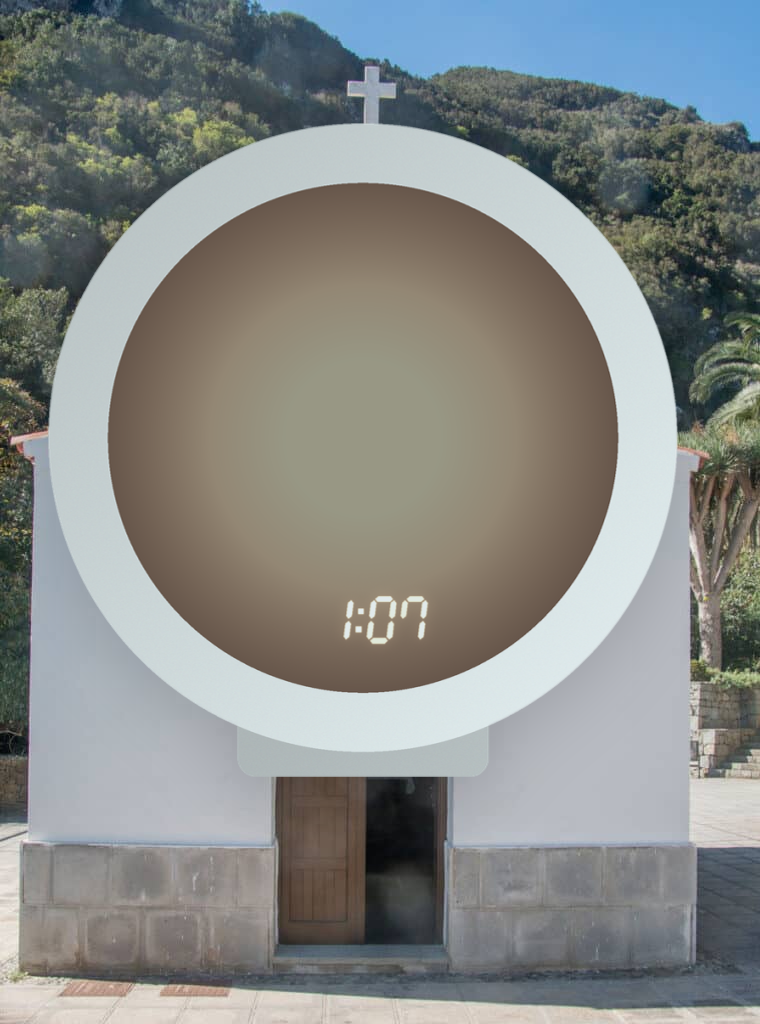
**1:07**
